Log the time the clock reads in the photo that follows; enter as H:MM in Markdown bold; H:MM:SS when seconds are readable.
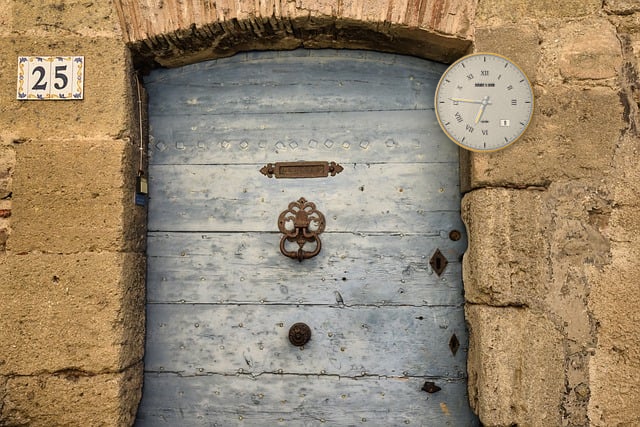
**6:46**
